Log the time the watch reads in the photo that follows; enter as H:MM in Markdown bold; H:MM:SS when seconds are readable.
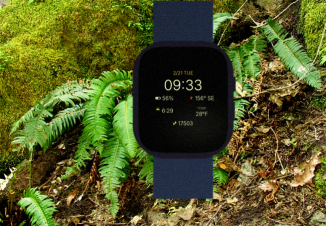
**9:33**
